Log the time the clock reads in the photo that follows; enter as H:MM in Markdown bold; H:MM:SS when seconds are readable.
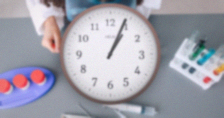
**1:04**
